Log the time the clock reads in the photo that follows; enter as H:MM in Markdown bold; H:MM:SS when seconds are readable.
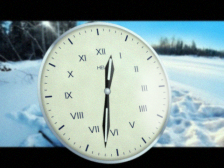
**12:32**
